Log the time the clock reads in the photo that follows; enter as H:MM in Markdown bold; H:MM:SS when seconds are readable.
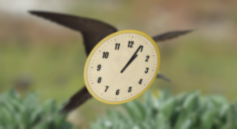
**1:04**
